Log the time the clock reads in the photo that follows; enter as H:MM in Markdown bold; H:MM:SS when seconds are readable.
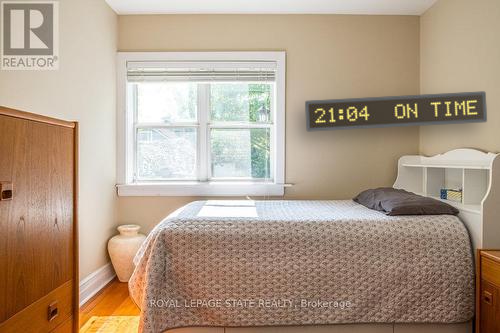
**21:04**
